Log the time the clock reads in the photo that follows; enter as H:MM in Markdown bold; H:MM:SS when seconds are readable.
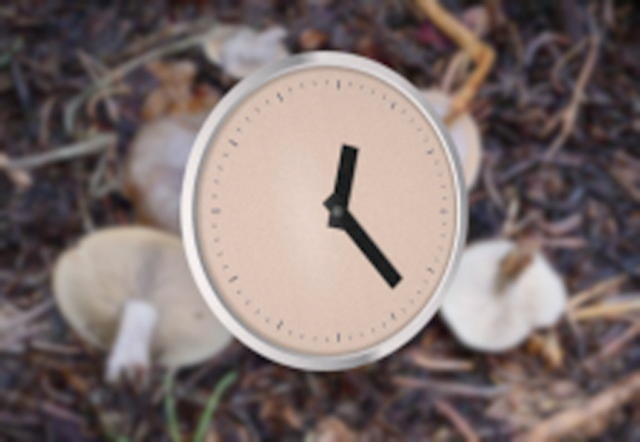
**12:23**
